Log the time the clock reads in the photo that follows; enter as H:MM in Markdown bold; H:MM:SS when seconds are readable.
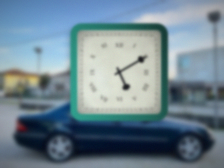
**5:10**
